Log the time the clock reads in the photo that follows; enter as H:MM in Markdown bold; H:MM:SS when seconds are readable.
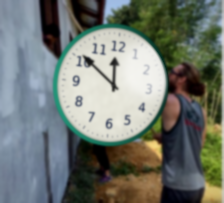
**11:51**
